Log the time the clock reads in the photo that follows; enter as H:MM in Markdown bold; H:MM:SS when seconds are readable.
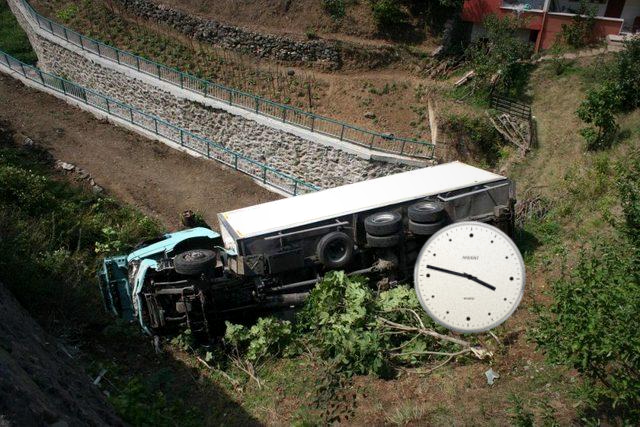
**3:47**
